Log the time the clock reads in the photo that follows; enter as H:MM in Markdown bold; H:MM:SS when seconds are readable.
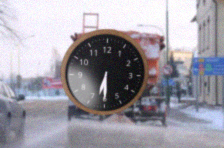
**6:30**
